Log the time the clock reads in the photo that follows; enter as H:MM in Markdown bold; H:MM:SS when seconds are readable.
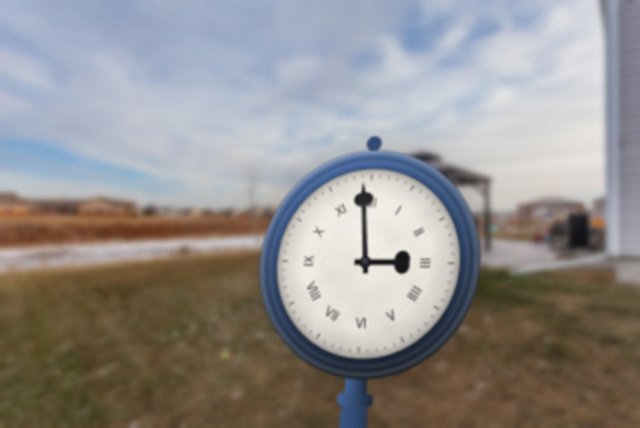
**2:59**
